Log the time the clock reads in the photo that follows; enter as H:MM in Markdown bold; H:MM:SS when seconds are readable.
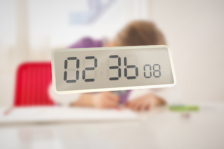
**2:36:08**
